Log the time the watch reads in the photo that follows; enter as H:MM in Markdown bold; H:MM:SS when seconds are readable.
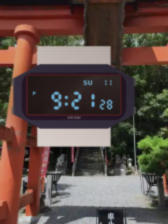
**9:21:28**
